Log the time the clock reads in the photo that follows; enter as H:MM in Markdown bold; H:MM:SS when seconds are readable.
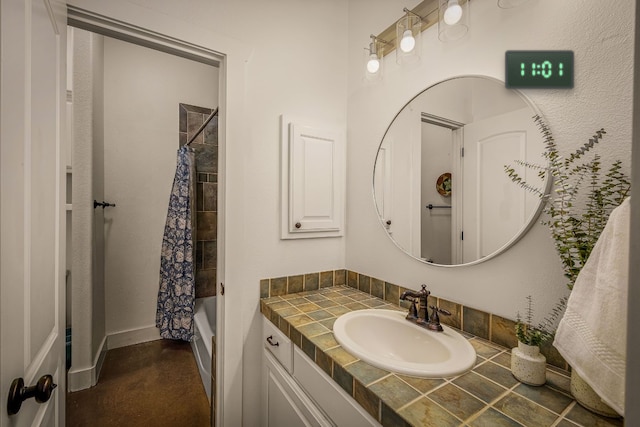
**11:01**
